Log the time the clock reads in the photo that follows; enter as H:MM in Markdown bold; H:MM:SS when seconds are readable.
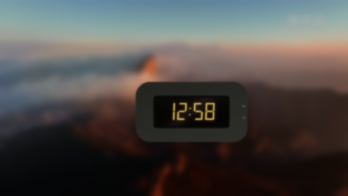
**12:58**
